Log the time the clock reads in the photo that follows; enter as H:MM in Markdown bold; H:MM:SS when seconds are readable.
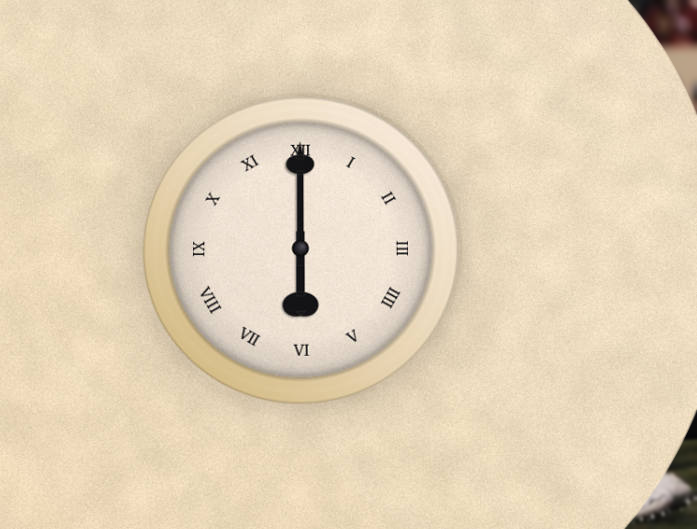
**6:00**
